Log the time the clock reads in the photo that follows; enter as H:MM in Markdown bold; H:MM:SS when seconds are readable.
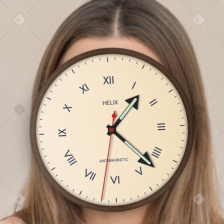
**1:22:32**
